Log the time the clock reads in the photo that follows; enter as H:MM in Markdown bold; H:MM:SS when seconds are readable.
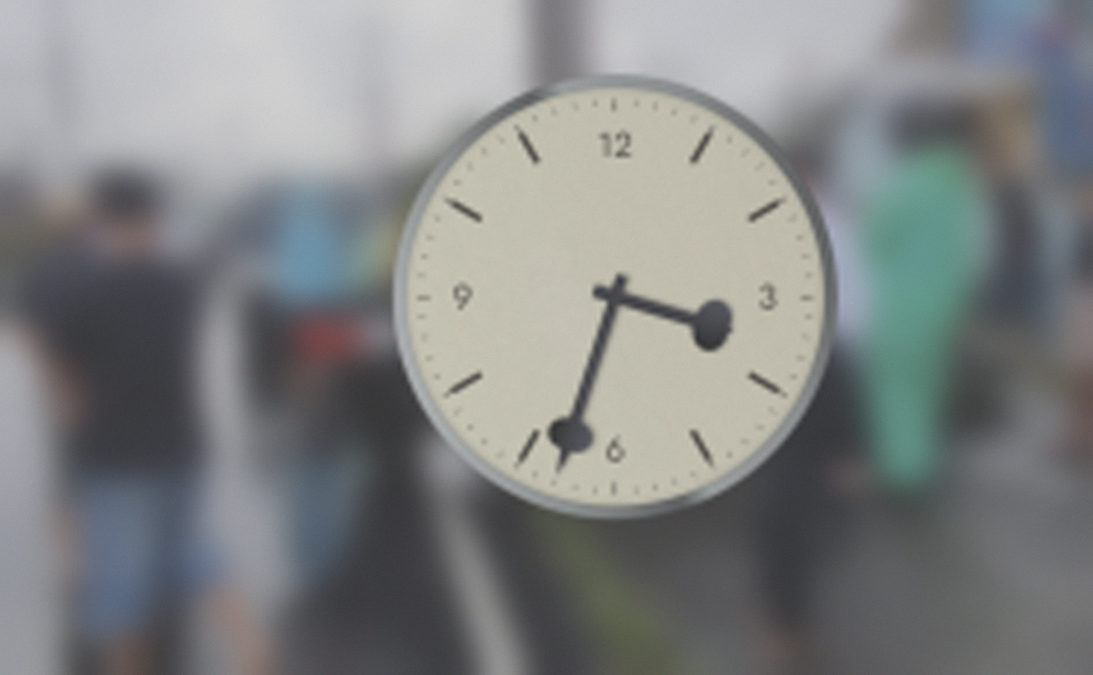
**3:33**
